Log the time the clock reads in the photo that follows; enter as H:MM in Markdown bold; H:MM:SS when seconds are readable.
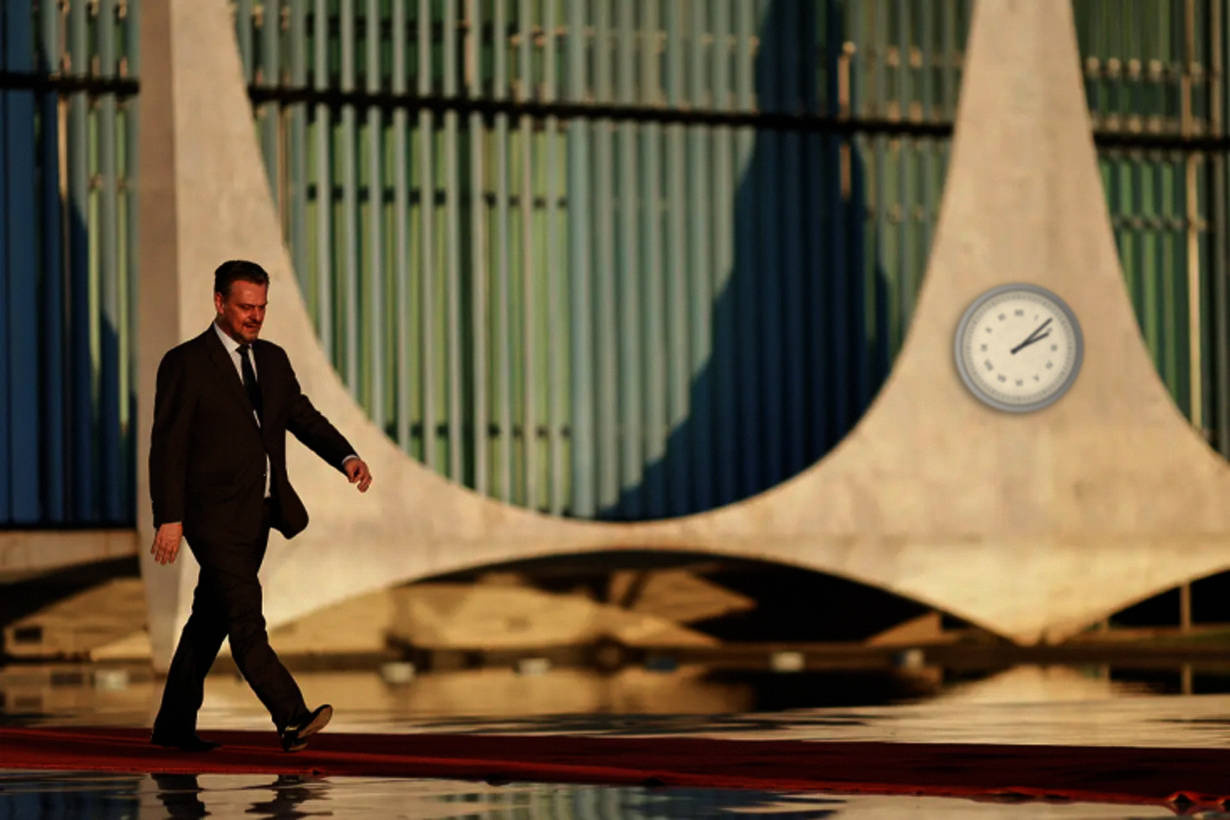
**2:08**
